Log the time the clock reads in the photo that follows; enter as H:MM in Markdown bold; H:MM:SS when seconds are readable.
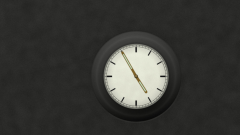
**4:55**
